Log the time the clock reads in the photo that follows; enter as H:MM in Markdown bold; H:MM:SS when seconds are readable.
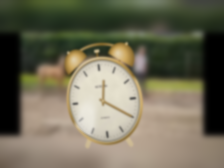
**12:20**
